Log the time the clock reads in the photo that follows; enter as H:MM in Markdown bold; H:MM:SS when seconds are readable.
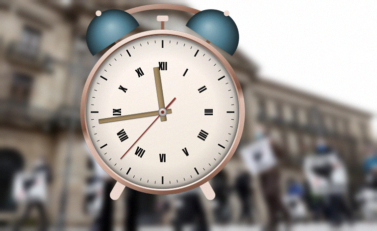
**11:43:37**
